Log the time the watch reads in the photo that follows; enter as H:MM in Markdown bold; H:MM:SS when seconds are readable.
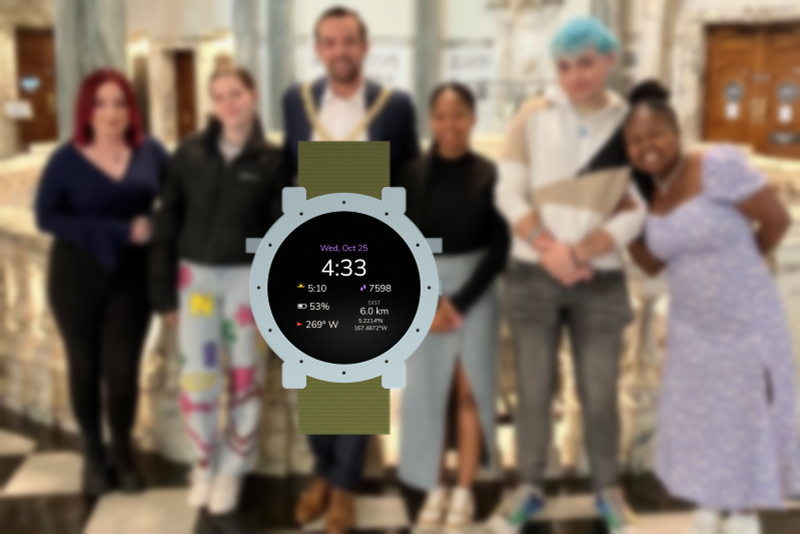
**4:33**
